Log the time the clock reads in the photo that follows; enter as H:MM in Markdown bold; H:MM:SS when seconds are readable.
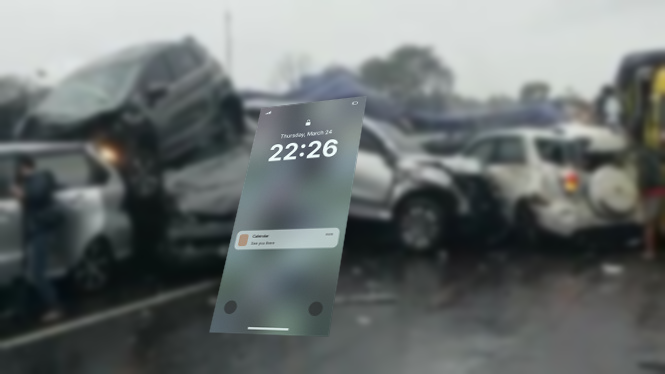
**22:26**
